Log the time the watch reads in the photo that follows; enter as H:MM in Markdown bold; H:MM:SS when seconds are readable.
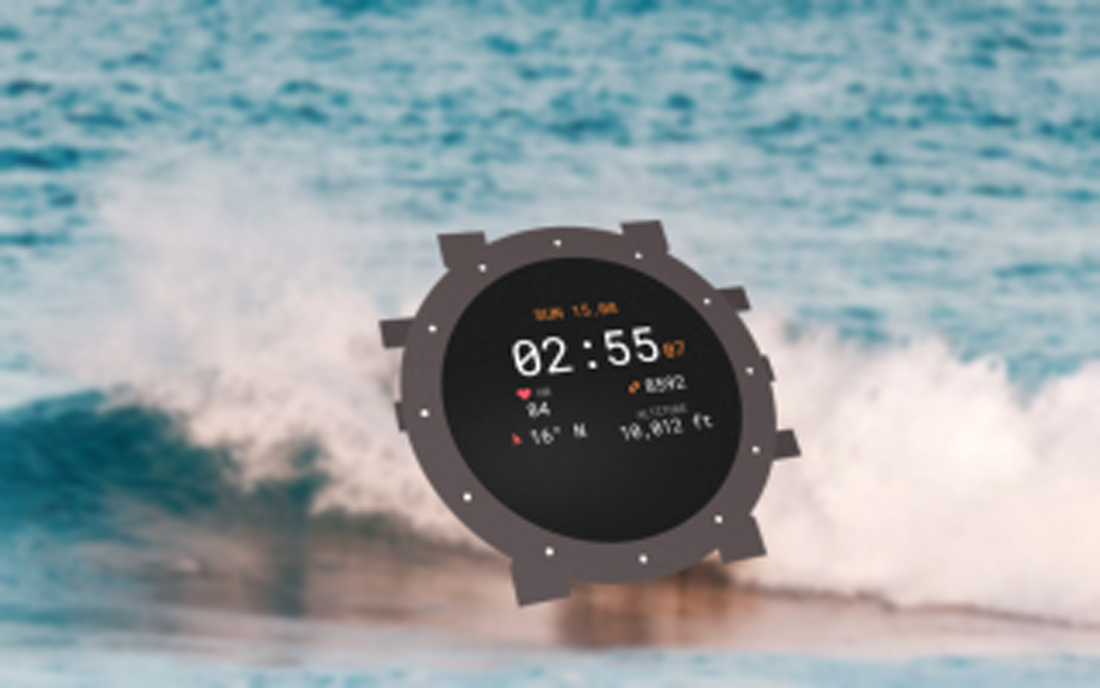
**2:55**
